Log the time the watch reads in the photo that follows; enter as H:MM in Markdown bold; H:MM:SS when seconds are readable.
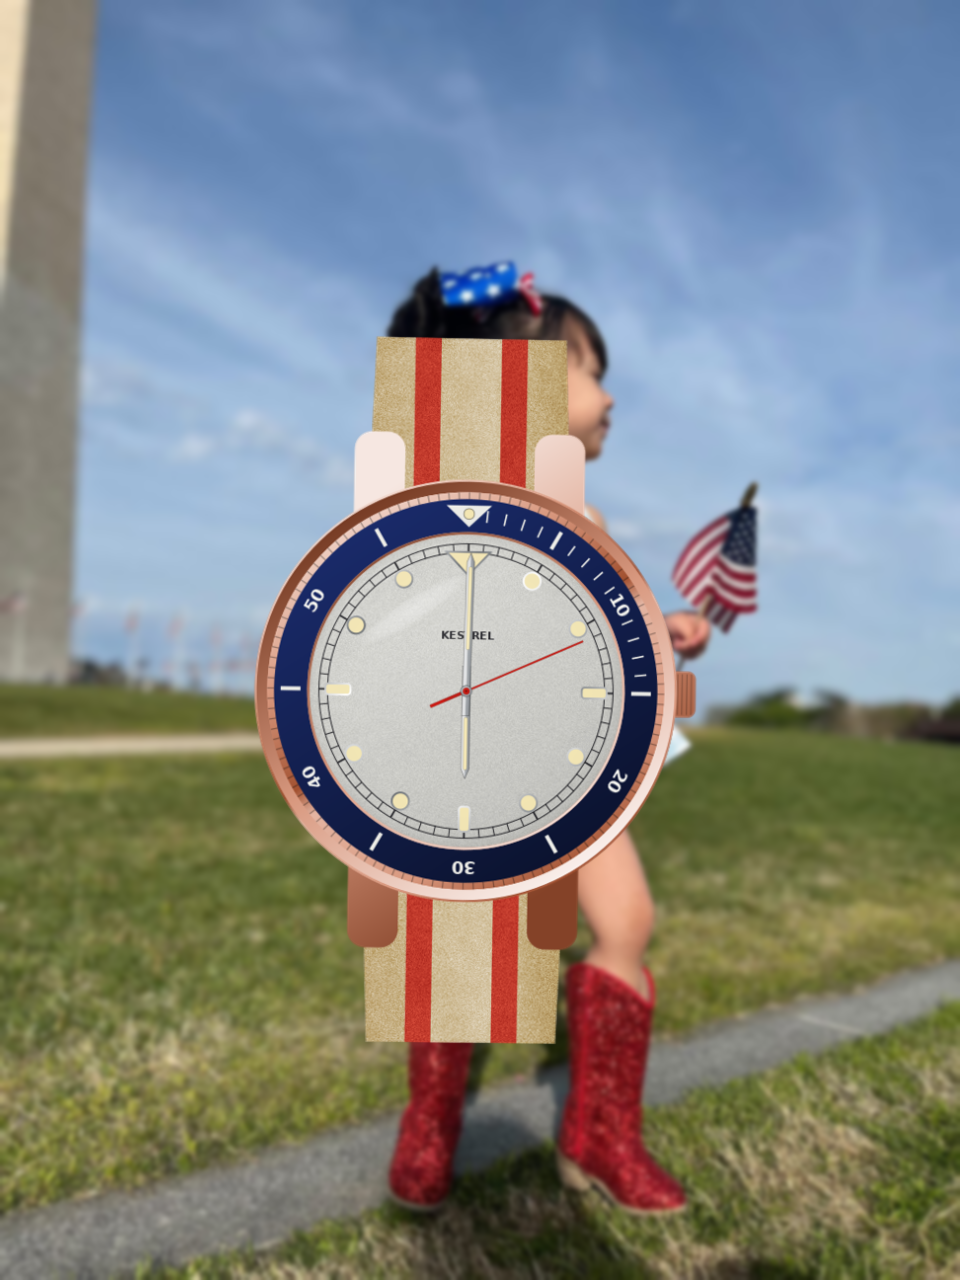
**6:00:11**
